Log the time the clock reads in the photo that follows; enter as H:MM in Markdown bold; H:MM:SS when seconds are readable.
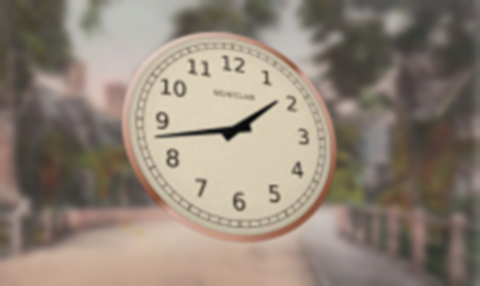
**1:43**
